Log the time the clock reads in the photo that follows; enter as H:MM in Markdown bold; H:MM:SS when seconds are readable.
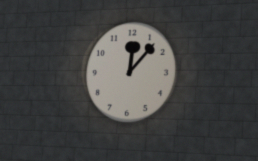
**12:07**
